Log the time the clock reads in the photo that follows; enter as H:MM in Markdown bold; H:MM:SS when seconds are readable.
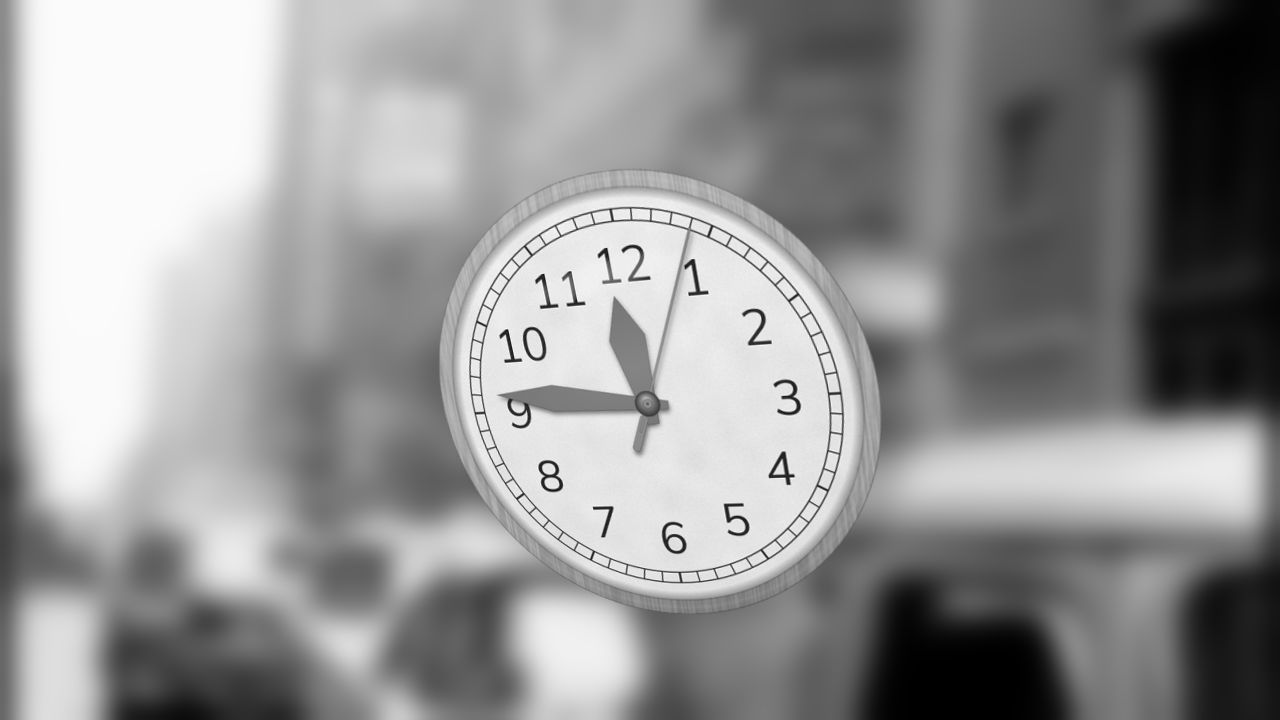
**11:46:04**
